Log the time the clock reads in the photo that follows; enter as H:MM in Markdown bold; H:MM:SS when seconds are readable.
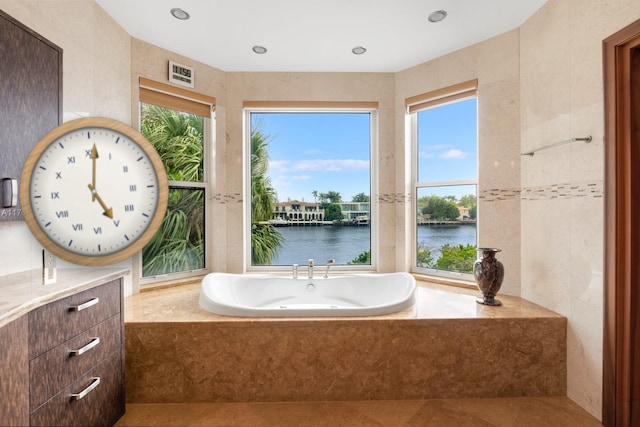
**5:01**
